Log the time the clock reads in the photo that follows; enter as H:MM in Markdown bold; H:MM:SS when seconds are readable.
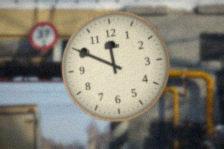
**11:50**
